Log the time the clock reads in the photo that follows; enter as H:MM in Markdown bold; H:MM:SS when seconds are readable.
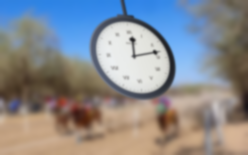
**12:13**
